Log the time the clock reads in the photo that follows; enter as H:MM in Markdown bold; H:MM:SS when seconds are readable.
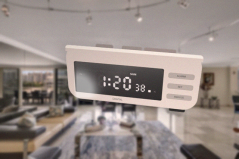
**1:20:38**
